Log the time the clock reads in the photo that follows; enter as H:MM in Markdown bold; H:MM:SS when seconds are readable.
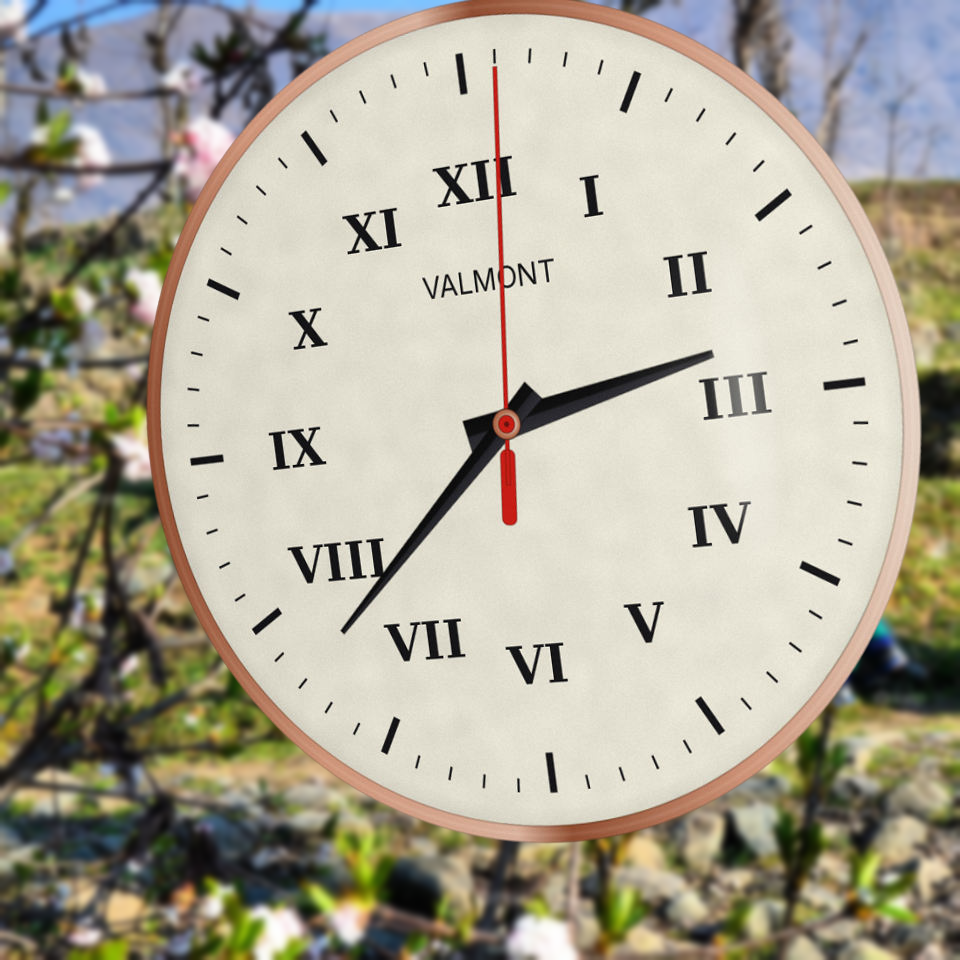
**2:38:01**
